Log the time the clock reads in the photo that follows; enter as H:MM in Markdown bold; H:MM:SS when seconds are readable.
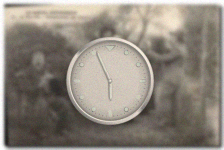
**5:56**
